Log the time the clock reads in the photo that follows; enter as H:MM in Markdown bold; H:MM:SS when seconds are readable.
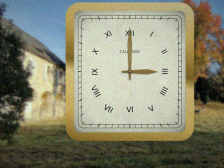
**3:00**
